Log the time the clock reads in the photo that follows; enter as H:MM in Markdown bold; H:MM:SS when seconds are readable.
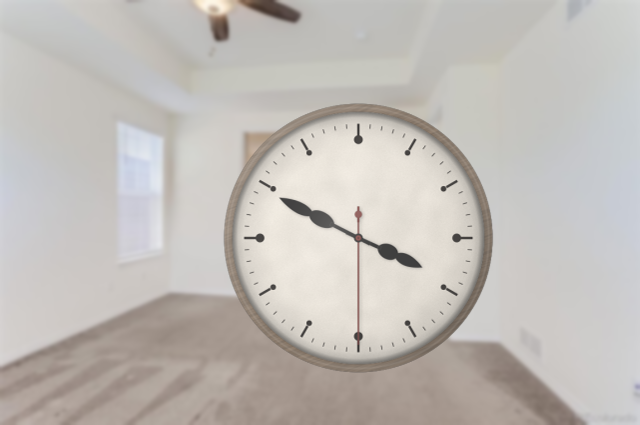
**3:49:30**
